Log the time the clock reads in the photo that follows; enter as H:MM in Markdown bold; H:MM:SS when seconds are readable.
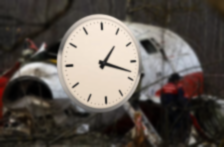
**1:18**
